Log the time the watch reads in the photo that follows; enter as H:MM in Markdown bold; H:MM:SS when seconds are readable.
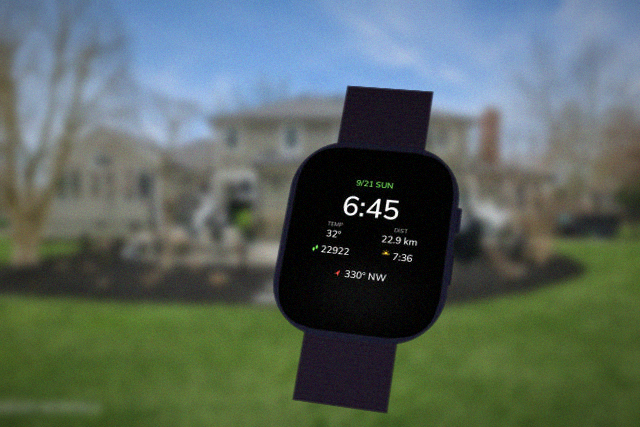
**6:45**
